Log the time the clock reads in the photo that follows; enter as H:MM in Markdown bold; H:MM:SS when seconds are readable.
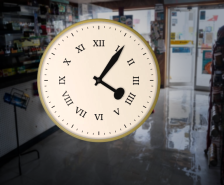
**4:06**
